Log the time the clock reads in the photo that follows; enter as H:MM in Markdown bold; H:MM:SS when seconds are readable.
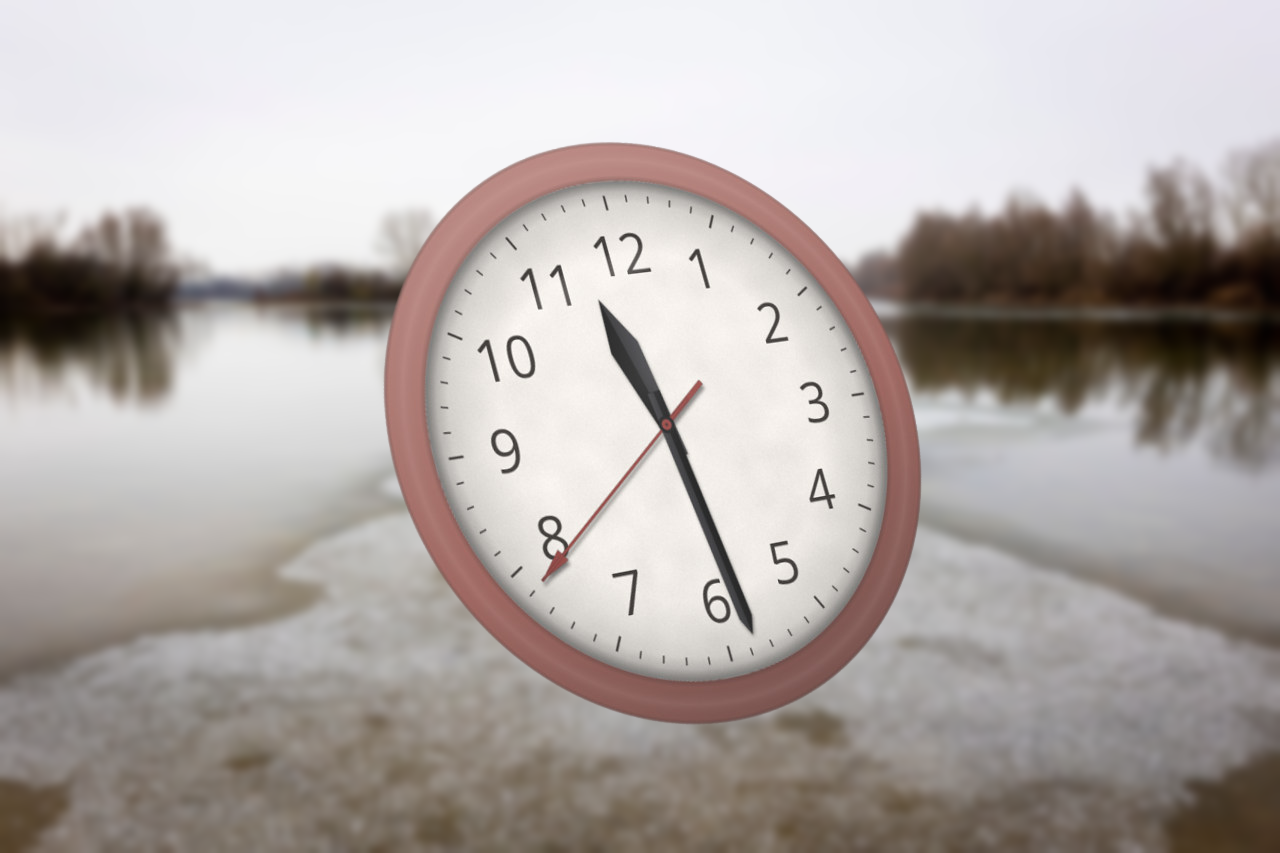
**11:28:39**
